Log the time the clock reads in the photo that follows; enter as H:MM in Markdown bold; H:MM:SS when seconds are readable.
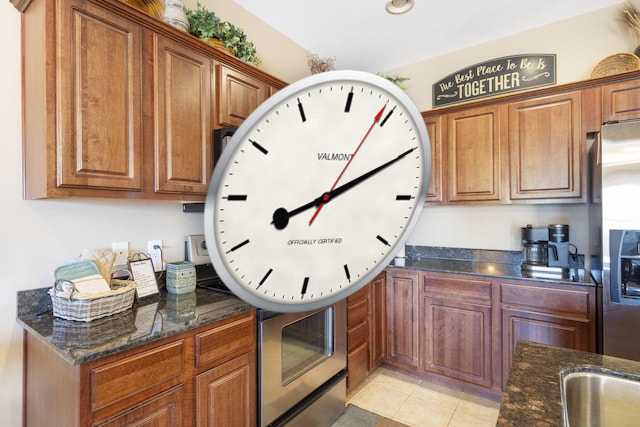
**8:10:04**
